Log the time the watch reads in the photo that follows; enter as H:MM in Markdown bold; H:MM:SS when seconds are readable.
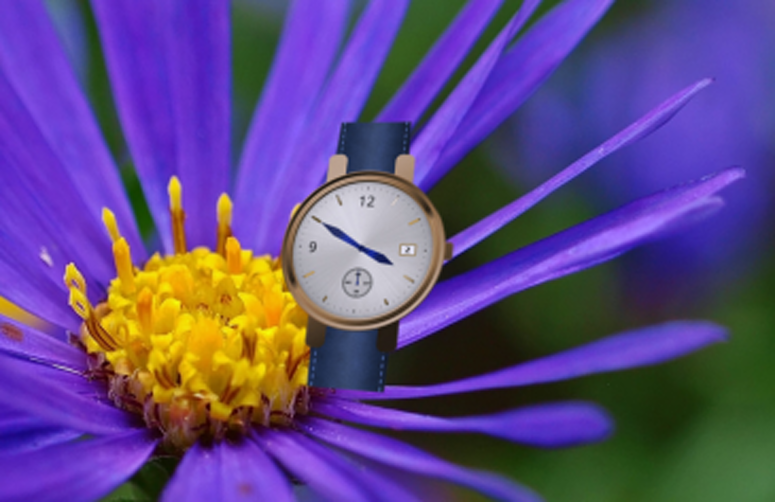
**3:50**
